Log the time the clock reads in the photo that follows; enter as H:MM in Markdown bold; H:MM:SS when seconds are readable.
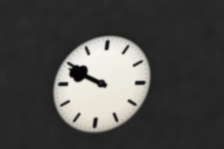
**9:49**
